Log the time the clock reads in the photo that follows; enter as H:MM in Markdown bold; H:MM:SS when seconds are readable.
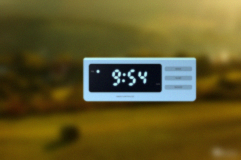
**9:54**
